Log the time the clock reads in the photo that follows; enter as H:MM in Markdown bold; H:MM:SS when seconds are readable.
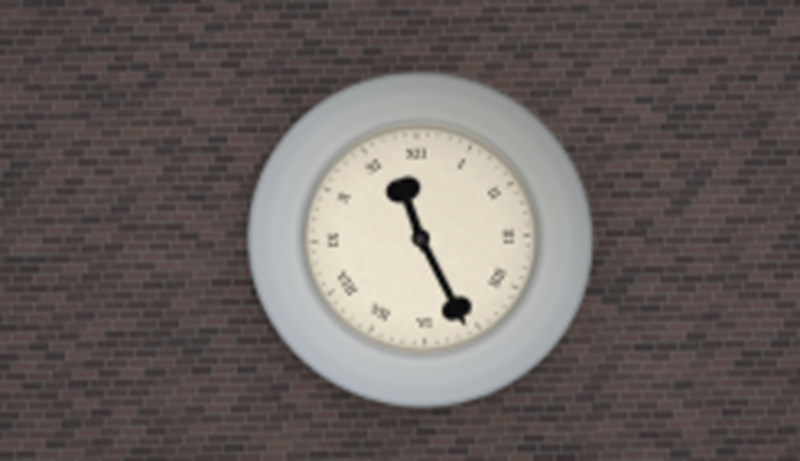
**11:26**
